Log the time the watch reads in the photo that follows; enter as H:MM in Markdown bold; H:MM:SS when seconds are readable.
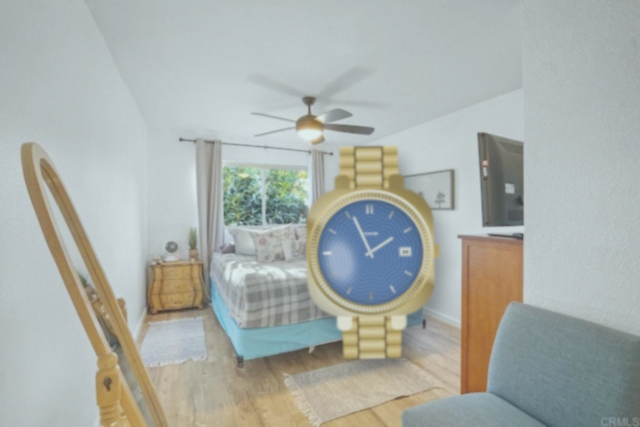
**1:56**
